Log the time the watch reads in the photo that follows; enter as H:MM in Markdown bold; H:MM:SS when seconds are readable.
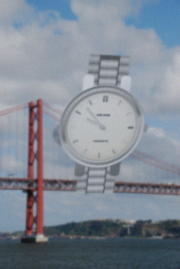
**9:53**
